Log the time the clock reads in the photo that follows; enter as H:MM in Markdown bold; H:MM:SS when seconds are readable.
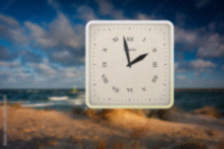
**1:58**
